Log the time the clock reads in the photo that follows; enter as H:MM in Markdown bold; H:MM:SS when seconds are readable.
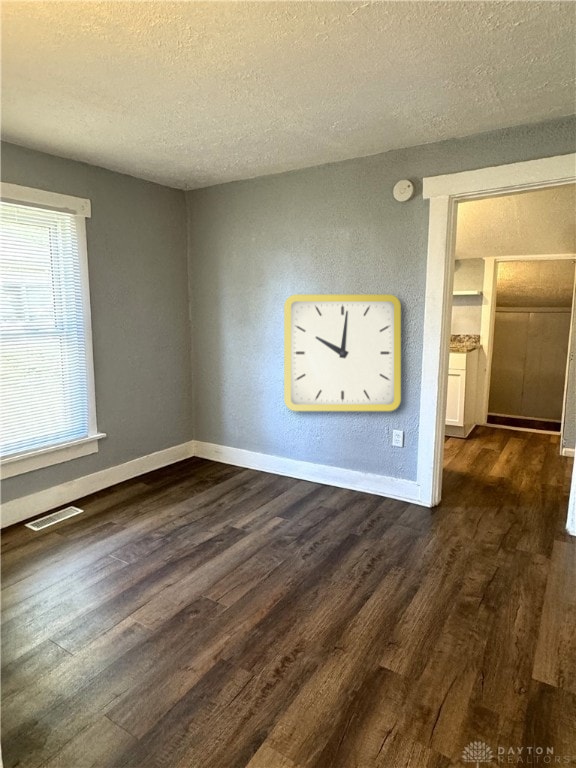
**10:01**
